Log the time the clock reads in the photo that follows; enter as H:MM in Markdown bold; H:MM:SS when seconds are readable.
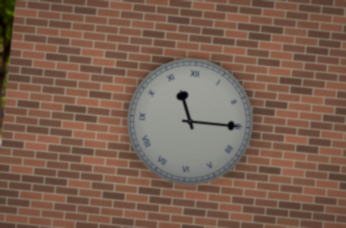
**11:15**
